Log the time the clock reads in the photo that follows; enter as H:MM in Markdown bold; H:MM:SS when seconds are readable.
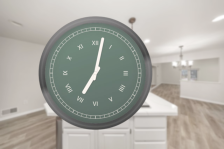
**7:02**
